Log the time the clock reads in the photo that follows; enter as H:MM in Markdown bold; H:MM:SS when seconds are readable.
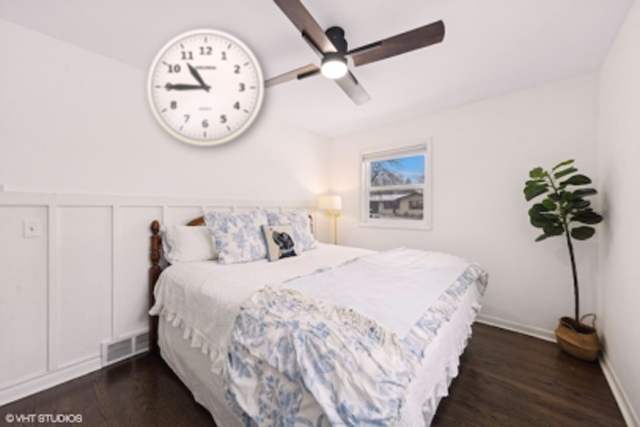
**10:45**
